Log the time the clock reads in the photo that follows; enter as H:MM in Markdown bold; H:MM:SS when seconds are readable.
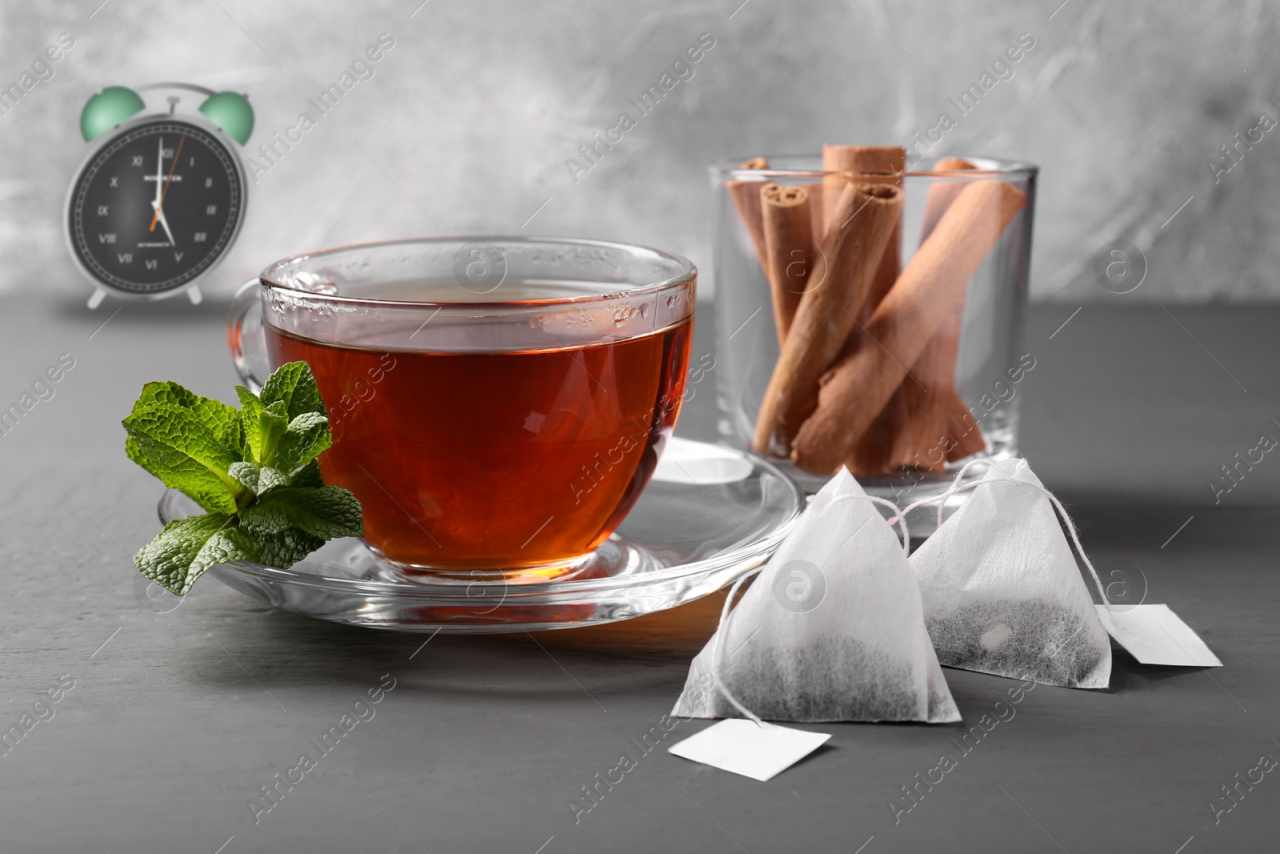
**4:59:02**
